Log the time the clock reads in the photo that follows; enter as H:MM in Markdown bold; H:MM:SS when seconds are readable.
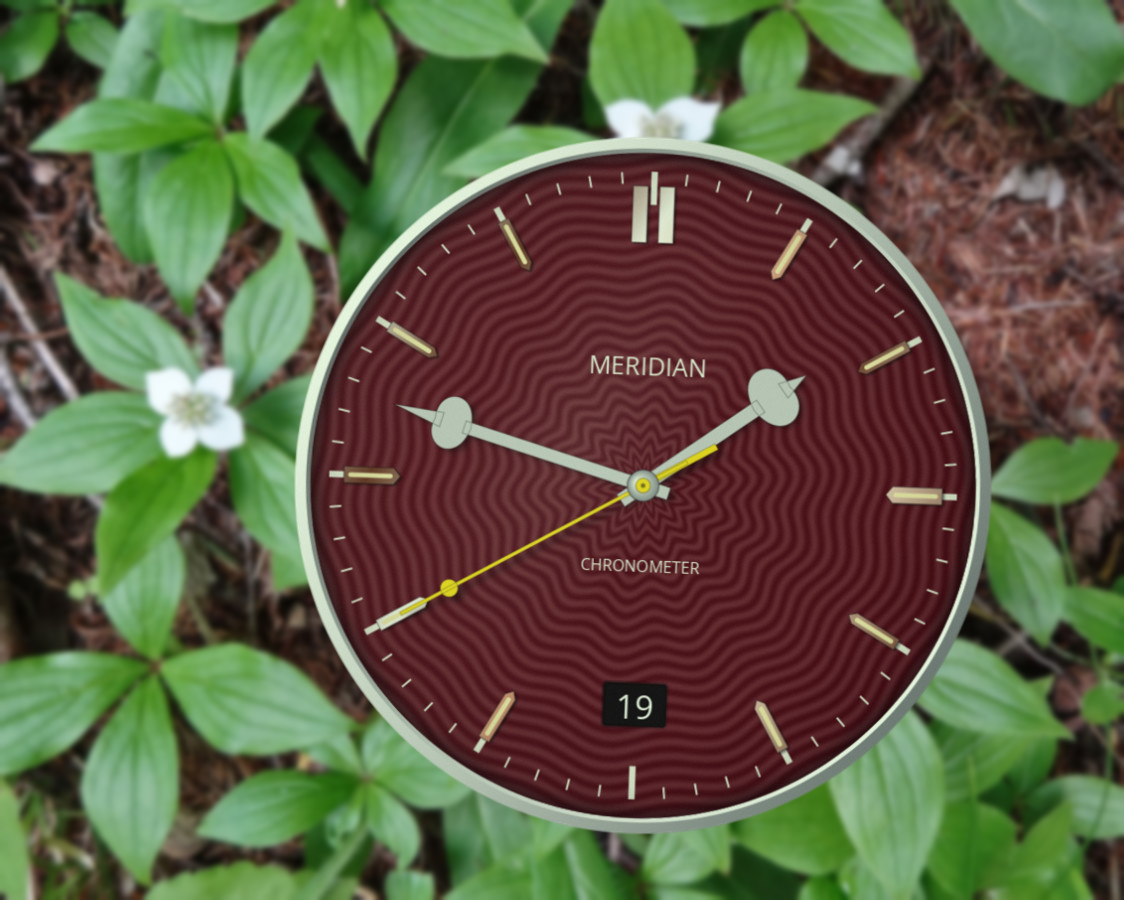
**1:47:40**
